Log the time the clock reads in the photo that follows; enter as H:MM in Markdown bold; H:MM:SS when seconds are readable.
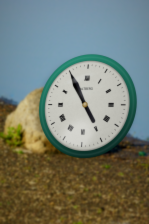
**4:55**
